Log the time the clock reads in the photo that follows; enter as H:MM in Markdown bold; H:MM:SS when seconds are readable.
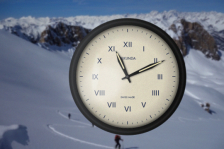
**11:11**
